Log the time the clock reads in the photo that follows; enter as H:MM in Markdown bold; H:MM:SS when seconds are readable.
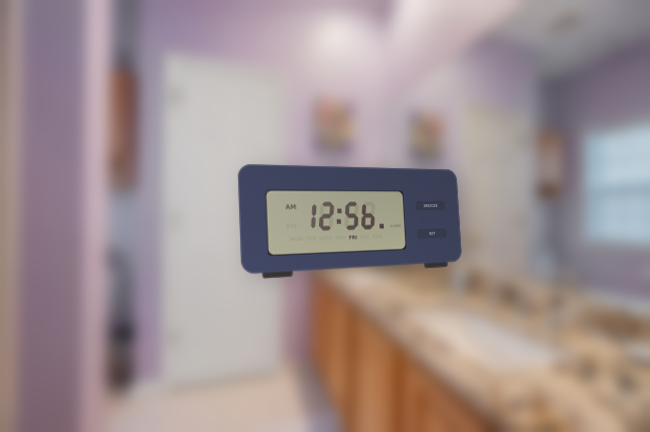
**12:56**
